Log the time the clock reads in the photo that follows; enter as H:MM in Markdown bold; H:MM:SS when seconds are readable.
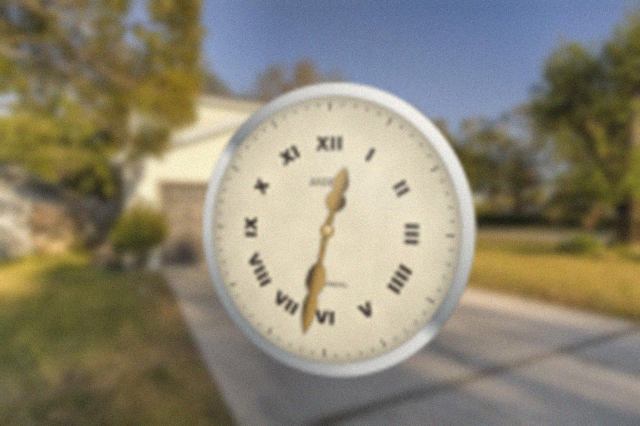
**12:32**
